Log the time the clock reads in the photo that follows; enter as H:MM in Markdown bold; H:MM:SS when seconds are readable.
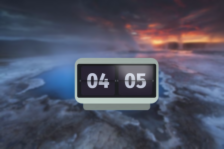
**4:05**
